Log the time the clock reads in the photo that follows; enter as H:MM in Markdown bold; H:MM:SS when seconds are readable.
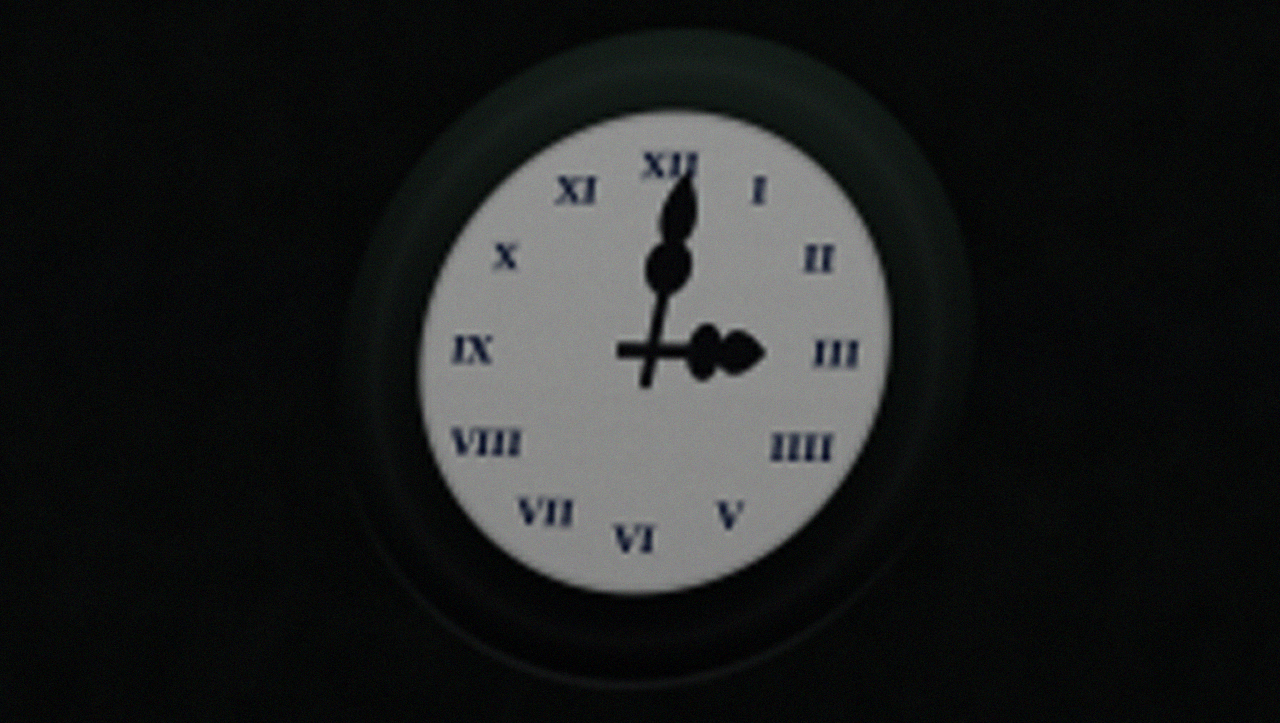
**3:01**
